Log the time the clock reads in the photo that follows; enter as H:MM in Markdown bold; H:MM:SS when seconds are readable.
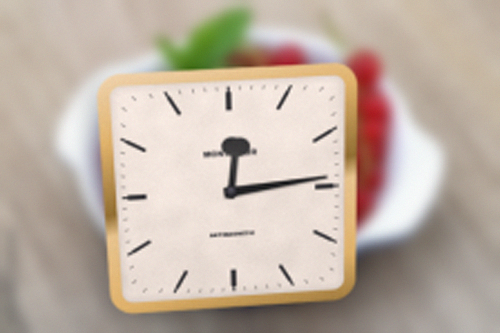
**12:14**
